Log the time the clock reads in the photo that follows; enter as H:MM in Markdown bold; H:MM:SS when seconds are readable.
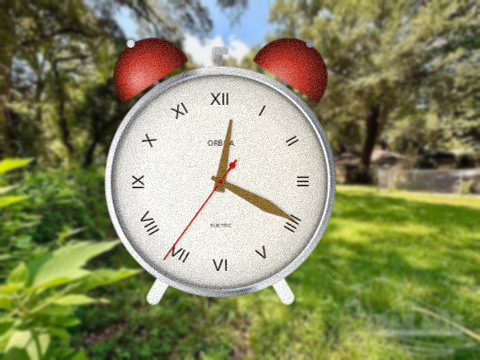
**12:19:36**
